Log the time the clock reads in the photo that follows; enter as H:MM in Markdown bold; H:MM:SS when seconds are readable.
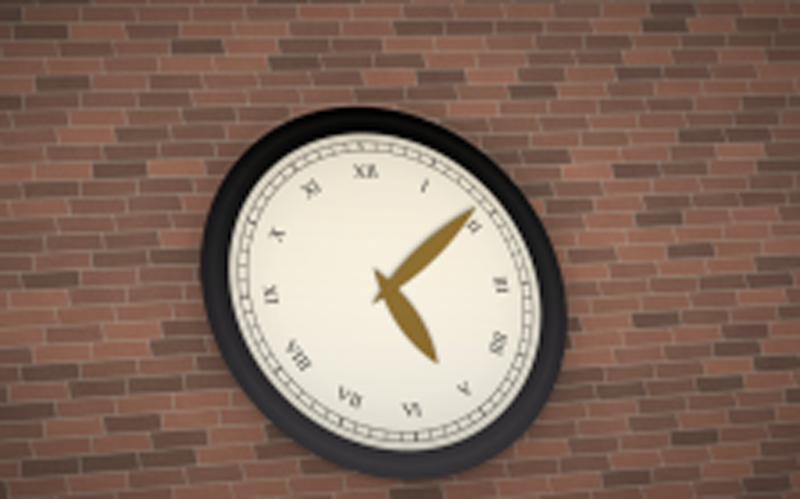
**5:09**
